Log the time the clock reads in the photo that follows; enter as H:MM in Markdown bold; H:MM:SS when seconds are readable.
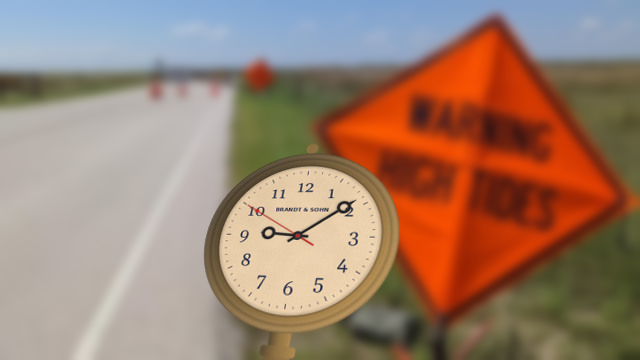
**9:08:50**
